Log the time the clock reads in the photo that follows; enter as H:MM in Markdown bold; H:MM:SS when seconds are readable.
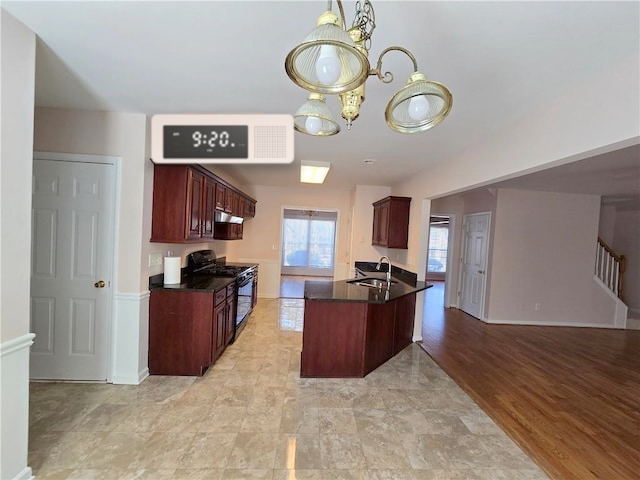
**9:20**
